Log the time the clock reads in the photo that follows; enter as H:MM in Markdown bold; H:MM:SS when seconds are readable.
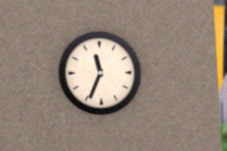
**11:34**
